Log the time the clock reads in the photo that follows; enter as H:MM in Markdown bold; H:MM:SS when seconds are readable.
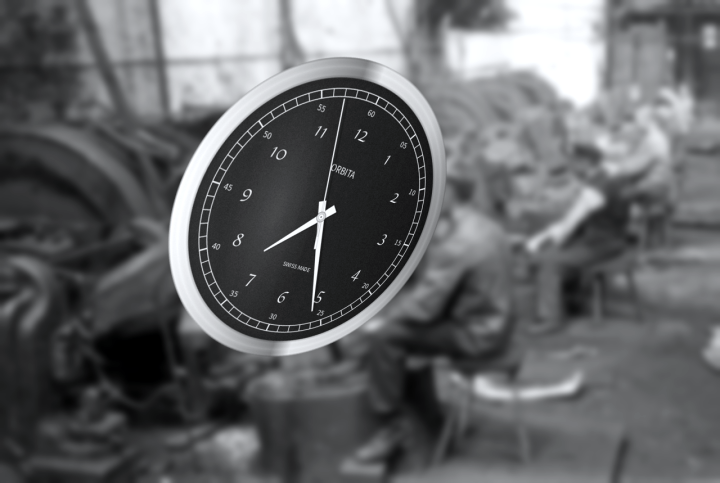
**7:25:57**
